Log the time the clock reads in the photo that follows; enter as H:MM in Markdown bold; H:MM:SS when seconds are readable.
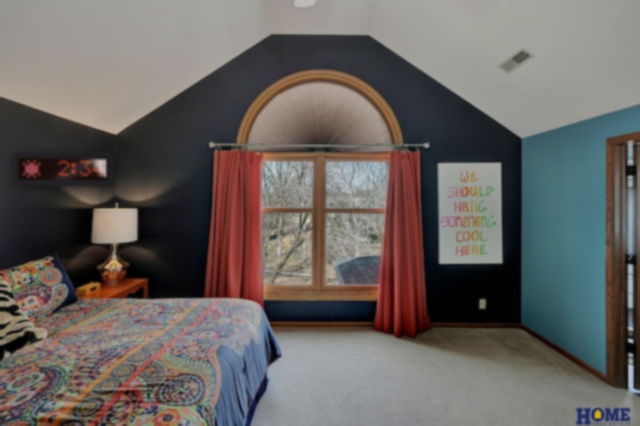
**2:34**
